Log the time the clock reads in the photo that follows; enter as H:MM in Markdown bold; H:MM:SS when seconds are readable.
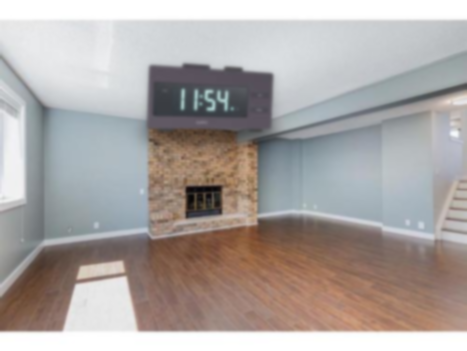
**11:54**
